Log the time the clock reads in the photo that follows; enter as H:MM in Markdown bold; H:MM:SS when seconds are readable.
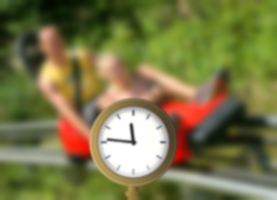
**11:46**
